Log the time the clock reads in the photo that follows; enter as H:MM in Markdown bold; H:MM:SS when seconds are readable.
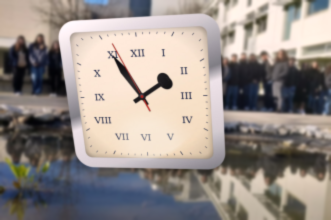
**1:54:56**
